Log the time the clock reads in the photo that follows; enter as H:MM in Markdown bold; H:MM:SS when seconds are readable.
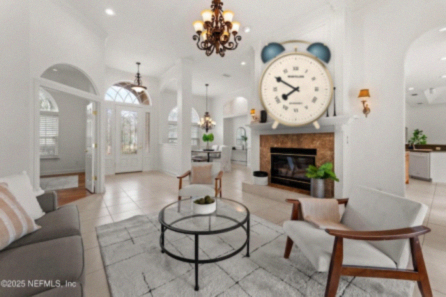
**7:50**
